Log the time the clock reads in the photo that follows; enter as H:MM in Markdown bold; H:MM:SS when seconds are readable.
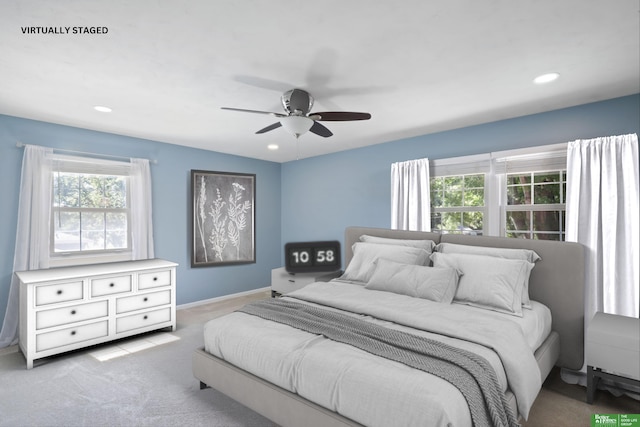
**10:58**
